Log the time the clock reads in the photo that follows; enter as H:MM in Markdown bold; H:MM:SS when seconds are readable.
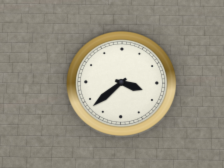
**3:38**
